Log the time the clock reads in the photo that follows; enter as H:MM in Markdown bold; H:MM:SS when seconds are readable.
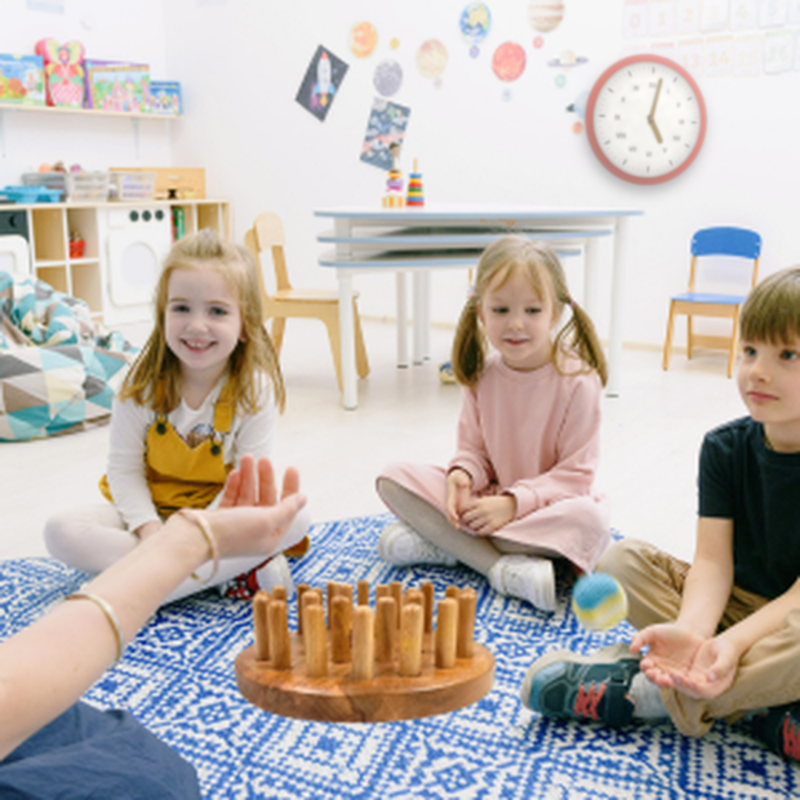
**5:02**
